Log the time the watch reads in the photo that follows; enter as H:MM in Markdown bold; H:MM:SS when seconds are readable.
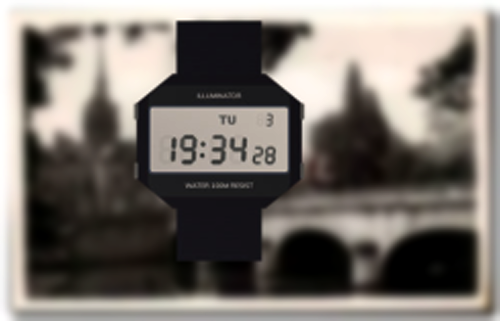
**19:34:28**
